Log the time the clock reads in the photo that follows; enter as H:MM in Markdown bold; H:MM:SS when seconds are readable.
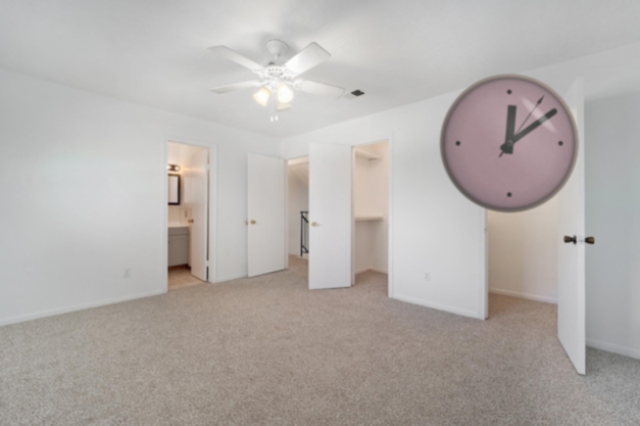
**12:09:06**
